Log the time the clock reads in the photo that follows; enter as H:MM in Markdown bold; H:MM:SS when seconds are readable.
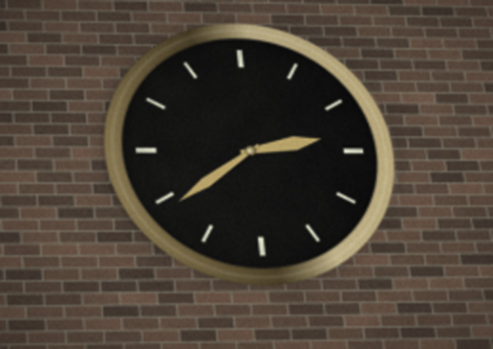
**2:39**
